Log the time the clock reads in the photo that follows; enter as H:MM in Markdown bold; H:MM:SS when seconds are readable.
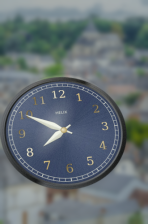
**7:50**
